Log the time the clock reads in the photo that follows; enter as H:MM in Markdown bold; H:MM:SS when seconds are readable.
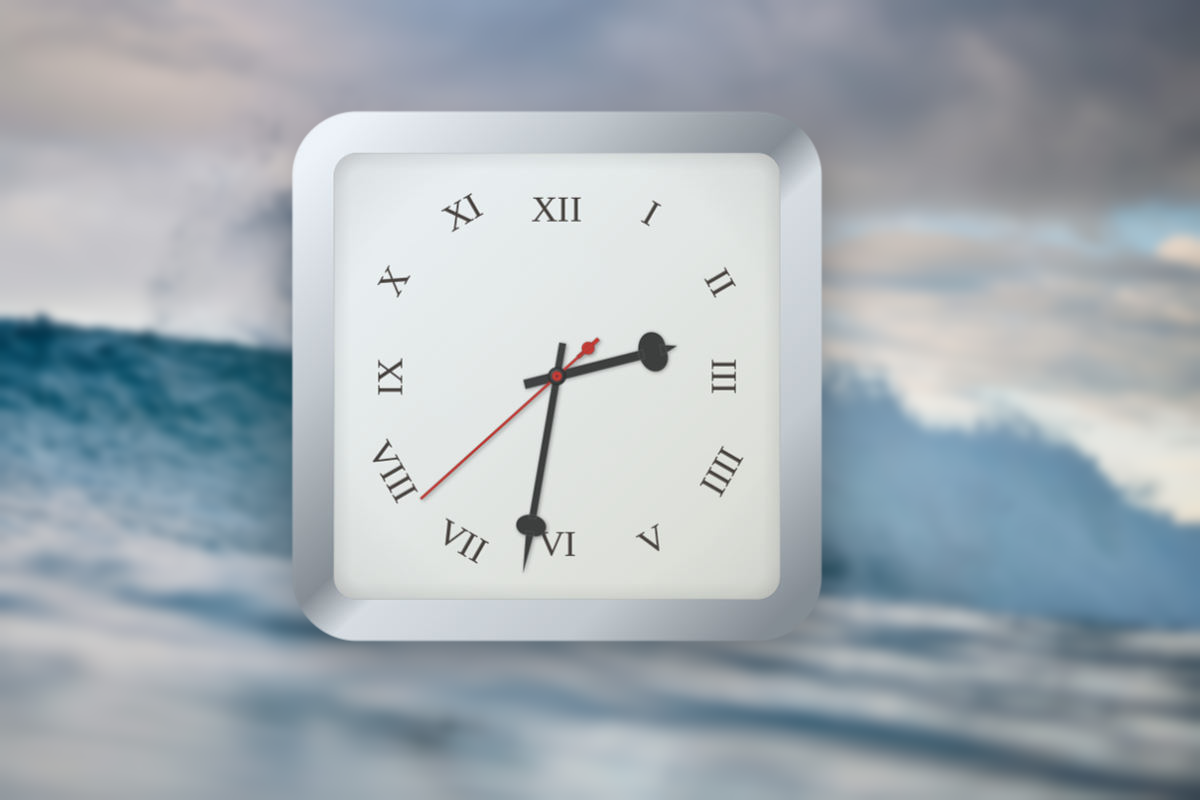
**2:31:38**
